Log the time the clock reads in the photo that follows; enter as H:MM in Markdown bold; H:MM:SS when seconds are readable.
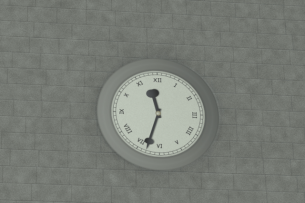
**11:33**
